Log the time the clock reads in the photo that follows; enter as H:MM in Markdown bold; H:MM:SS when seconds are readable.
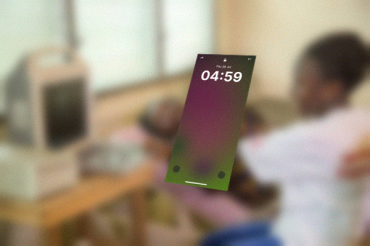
**4:59**
